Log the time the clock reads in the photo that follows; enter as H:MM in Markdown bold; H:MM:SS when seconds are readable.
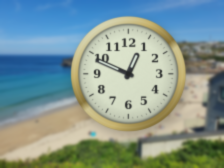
**12:49**
